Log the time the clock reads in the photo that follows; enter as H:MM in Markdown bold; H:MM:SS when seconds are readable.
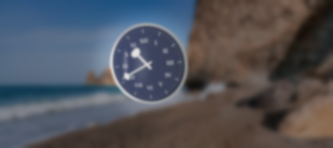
**10:41**
